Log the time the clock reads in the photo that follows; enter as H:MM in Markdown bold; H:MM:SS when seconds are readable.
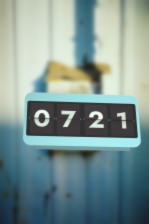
**7:21**
